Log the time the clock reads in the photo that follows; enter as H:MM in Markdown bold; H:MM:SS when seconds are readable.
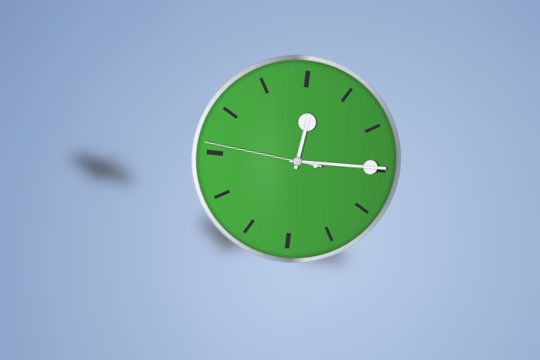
**12:14:46**
